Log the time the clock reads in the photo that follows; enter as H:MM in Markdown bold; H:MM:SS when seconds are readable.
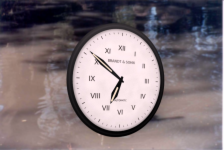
**6:51**
